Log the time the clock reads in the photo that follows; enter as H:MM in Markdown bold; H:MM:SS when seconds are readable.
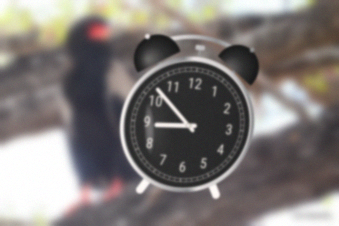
**8:52**
